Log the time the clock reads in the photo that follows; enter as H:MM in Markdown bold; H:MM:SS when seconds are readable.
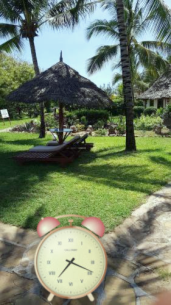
**7:19**
